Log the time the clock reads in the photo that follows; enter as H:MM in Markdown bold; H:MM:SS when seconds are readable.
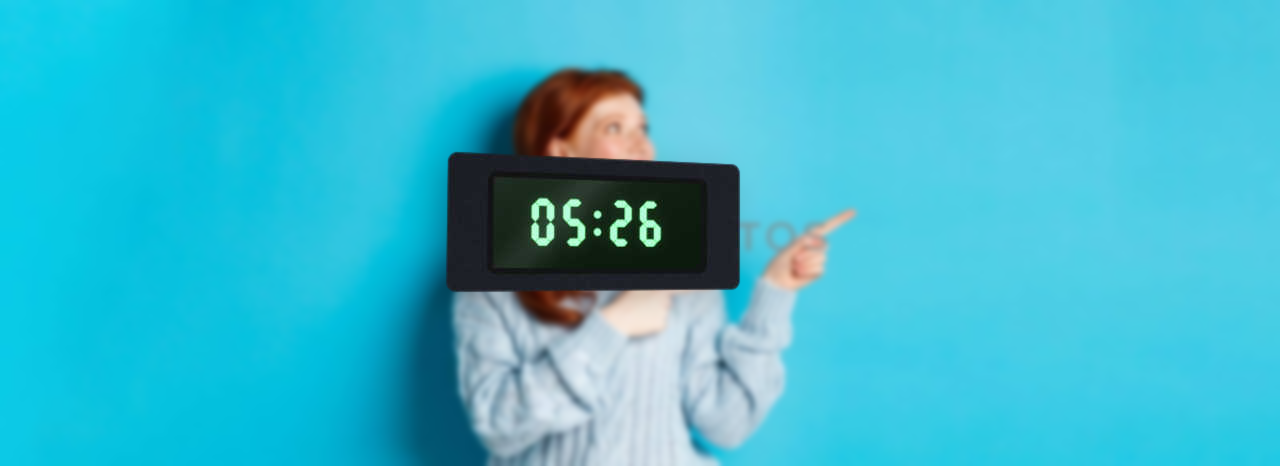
**5:26**
